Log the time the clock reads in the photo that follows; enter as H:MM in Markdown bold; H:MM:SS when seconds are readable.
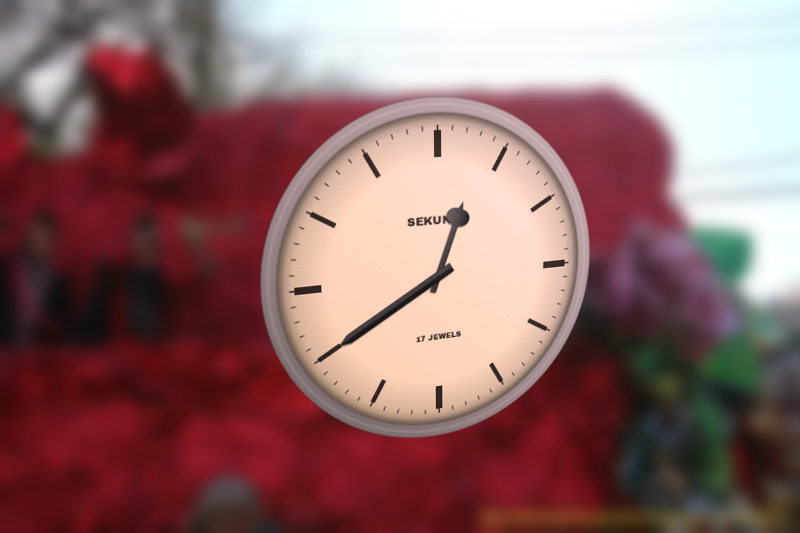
**12:40**
